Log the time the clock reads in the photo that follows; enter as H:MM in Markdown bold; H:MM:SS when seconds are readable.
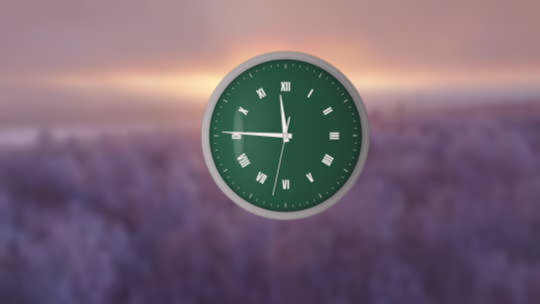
**11:45:32**
